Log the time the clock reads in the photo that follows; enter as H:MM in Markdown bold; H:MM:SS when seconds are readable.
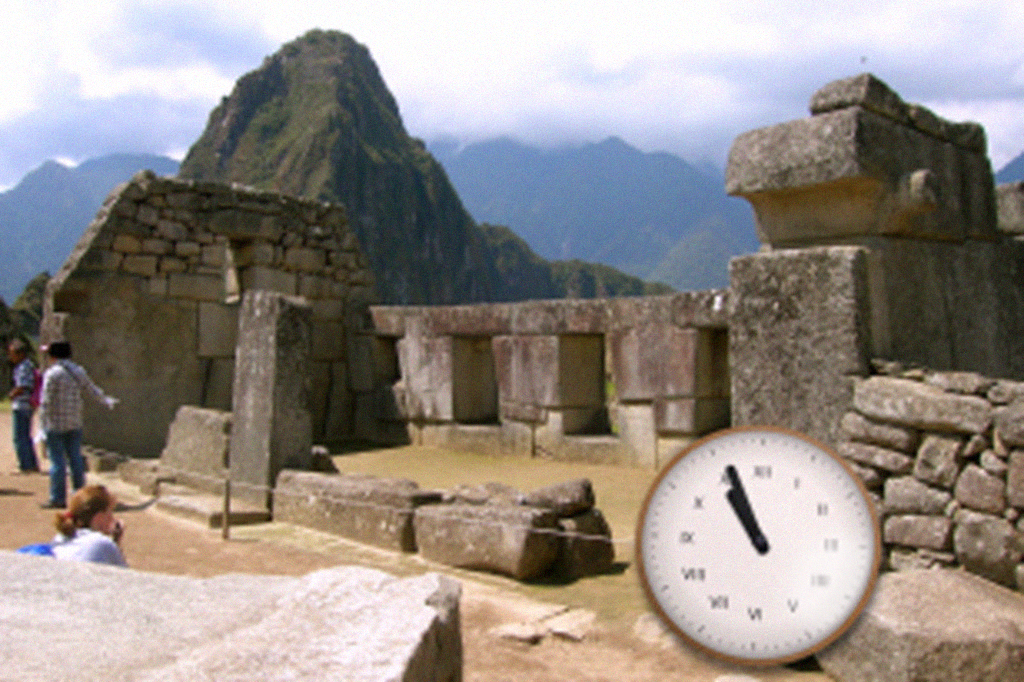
**10:56**
